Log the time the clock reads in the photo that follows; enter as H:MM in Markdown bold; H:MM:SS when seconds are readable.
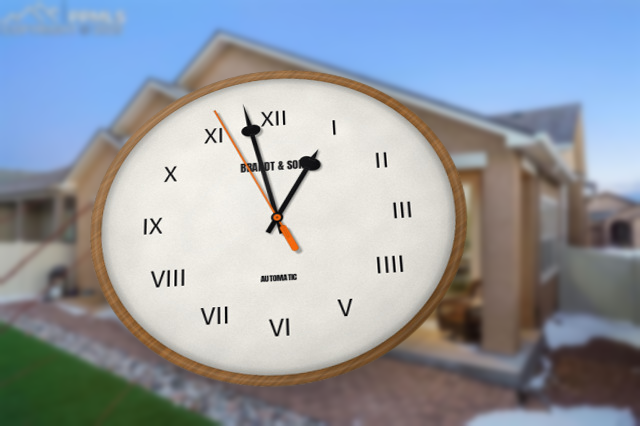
**12:57:56**
